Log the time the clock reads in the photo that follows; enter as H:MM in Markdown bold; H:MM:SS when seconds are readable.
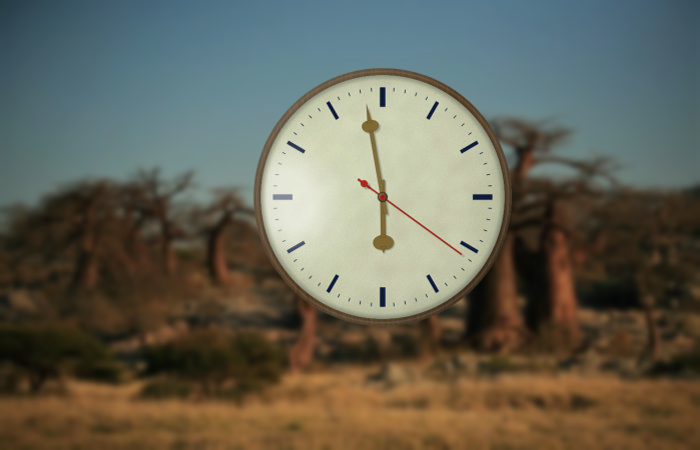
**5:58:21**
